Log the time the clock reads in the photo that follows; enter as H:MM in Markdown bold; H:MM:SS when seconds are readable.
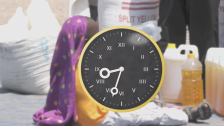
**8:33**
